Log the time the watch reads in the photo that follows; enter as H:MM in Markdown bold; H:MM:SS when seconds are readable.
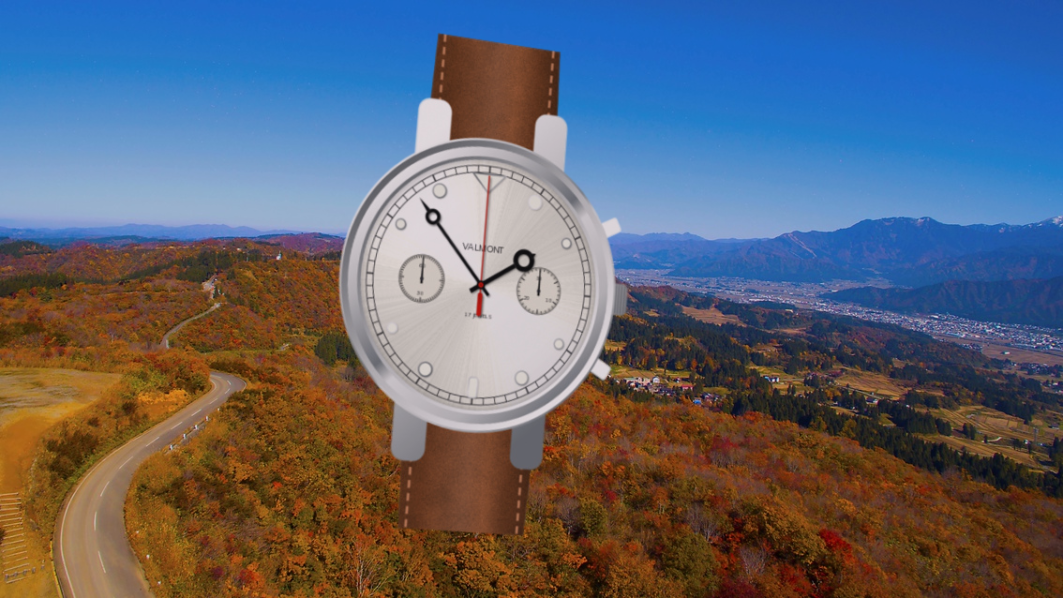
**1:53**
